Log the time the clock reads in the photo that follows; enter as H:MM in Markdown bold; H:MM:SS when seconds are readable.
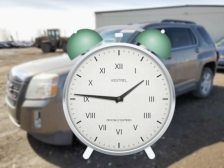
**1:46**
